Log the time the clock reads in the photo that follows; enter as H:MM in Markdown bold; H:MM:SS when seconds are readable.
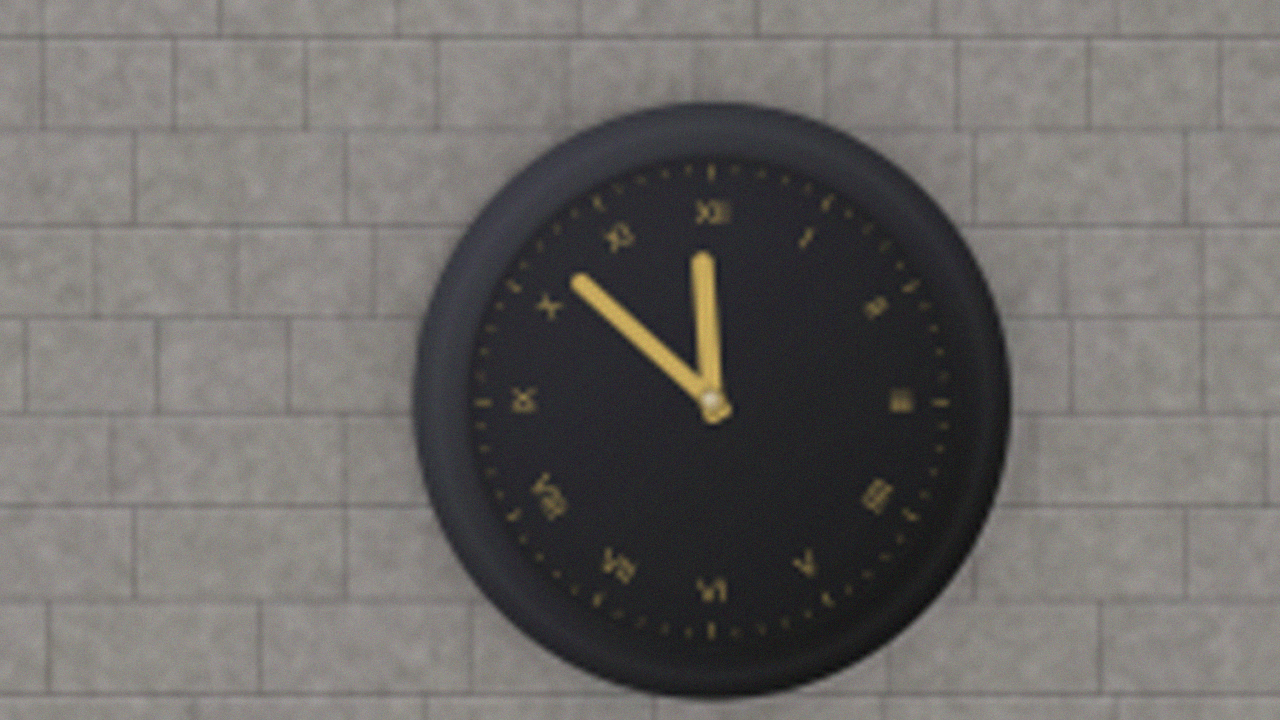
**11:52**
